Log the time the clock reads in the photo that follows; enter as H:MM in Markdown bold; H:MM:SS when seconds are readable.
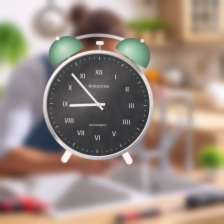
**8:53**
